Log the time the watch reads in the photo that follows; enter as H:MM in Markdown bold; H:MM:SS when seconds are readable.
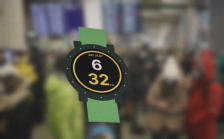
**6:32**
